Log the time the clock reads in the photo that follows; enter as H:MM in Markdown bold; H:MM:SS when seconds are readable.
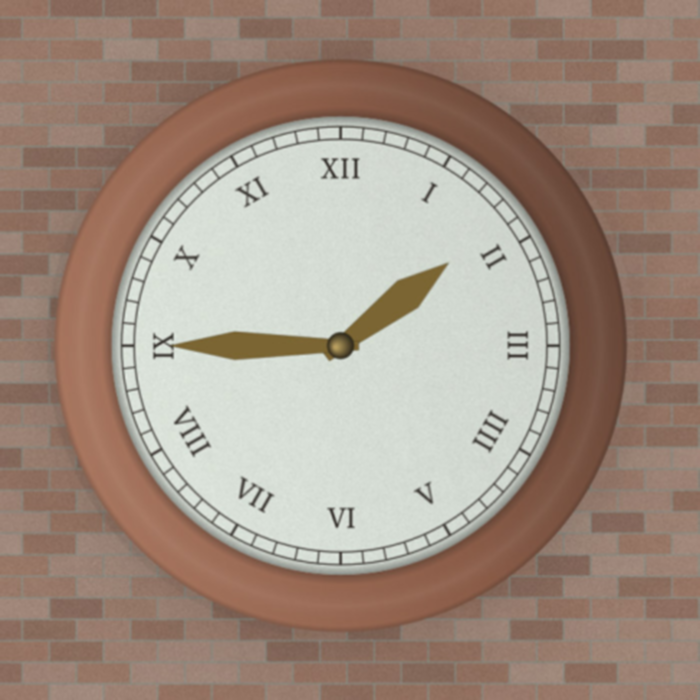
**1:45**
